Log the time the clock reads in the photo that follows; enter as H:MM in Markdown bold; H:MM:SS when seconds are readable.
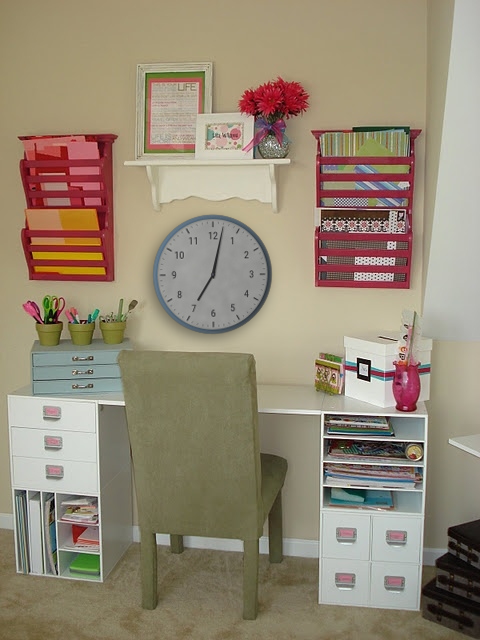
**7:02**
